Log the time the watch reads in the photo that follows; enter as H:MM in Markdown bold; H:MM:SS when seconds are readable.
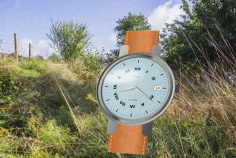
**8:21**
